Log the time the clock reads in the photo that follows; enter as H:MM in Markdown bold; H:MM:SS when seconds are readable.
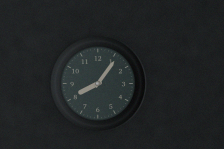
**8:06**
